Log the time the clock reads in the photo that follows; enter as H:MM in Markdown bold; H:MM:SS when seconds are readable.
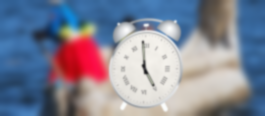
**4:59**
